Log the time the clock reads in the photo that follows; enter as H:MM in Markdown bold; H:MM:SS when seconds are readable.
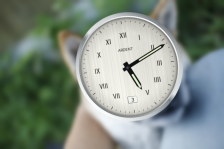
**5:11**
